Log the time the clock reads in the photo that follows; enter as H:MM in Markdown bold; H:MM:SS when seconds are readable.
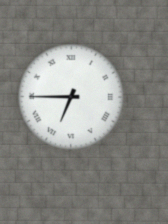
**6:45**
